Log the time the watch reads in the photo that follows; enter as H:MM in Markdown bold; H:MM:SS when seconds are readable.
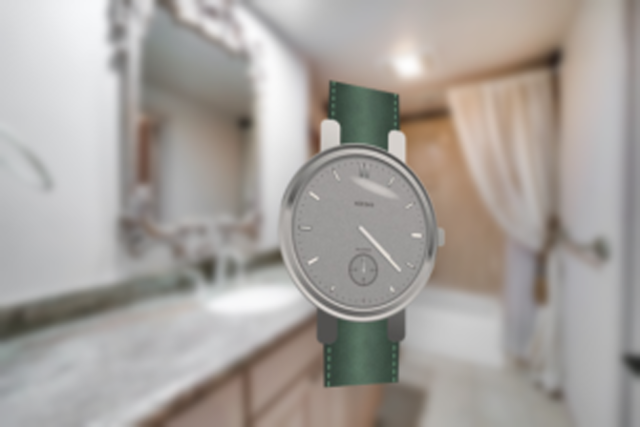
**4:22**
